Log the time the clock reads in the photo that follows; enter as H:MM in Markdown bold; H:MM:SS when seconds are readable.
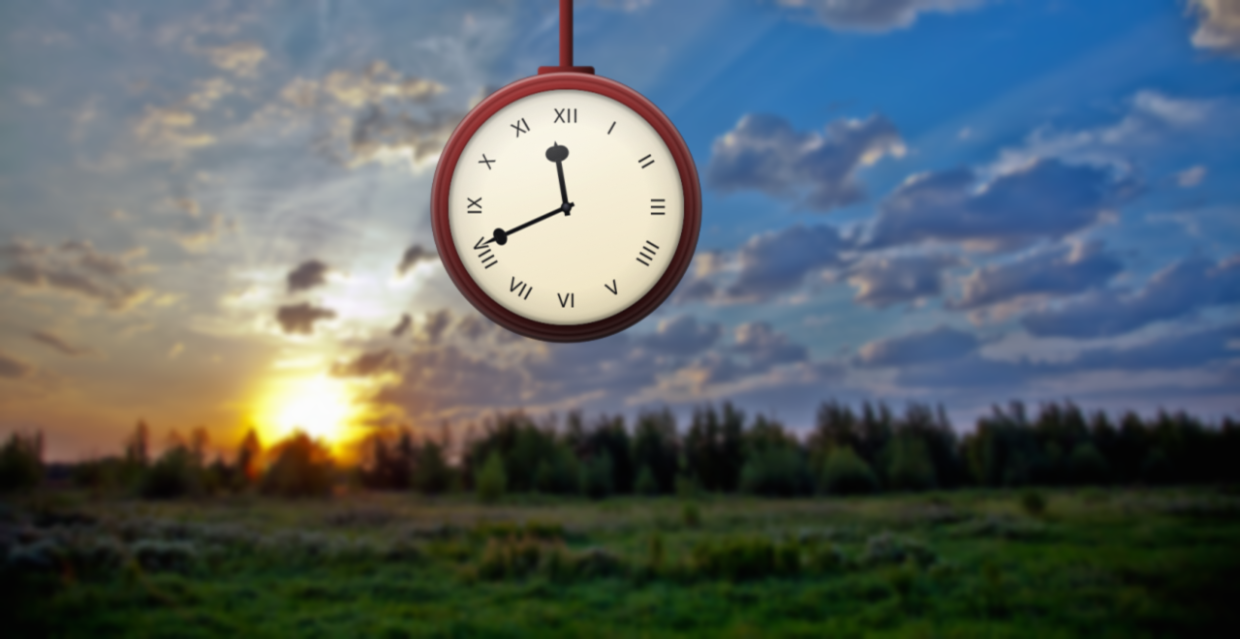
**11:41**
